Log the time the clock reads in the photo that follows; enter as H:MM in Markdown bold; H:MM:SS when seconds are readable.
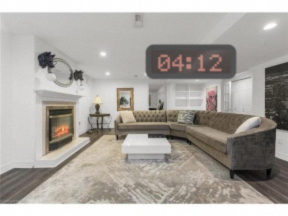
**4:12**
